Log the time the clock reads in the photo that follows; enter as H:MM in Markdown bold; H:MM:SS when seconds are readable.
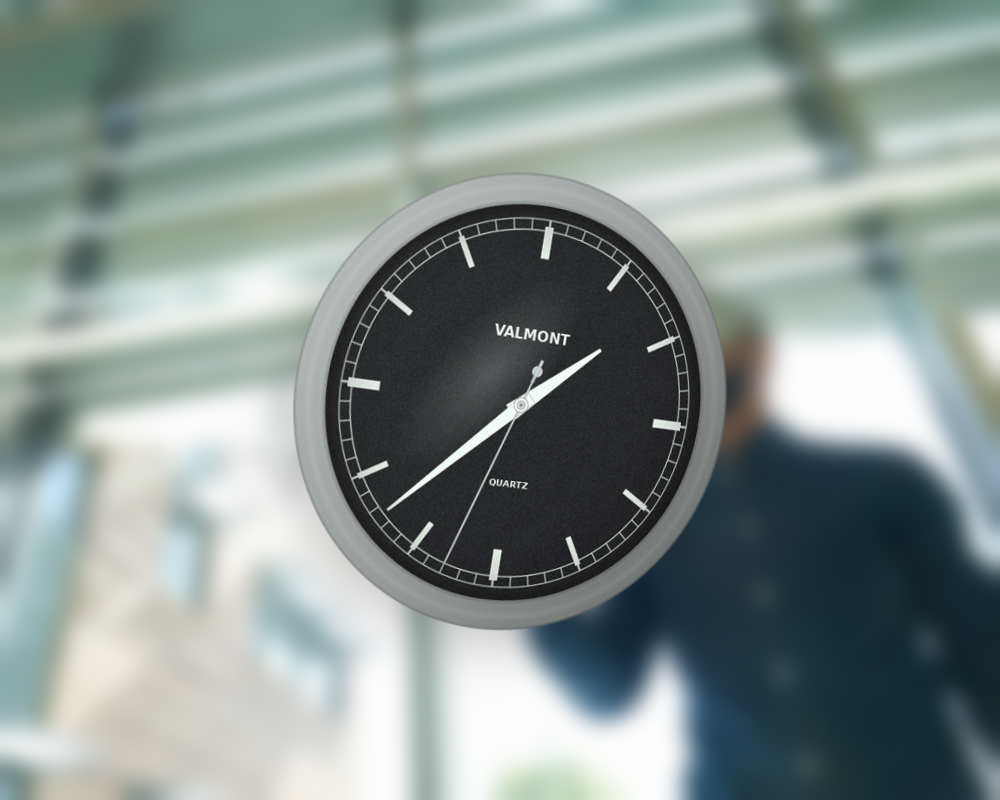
**1:37:33**
